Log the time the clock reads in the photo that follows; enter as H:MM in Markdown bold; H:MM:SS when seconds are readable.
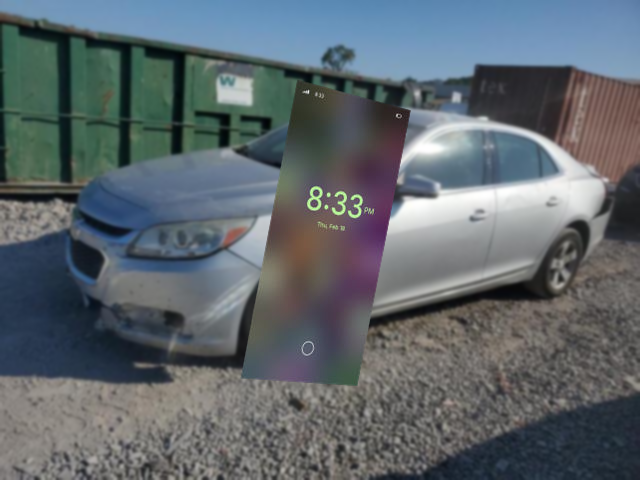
**8:33**
